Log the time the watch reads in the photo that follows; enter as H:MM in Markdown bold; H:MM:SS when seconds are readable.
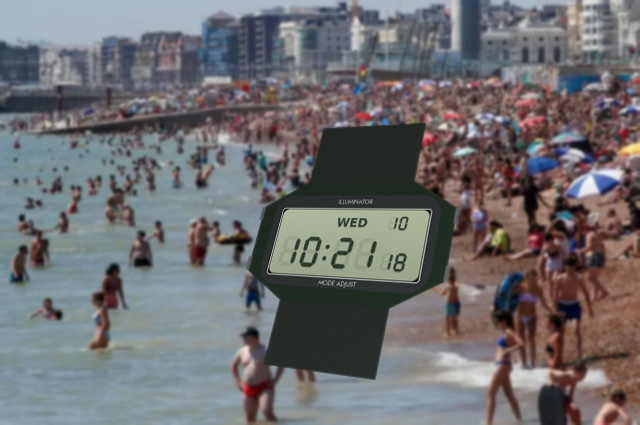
**10:21:18**
